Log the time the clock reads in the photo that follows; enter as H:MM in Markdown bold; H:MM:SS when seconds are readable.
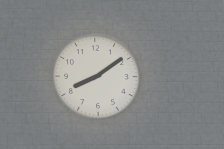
**8:09**
